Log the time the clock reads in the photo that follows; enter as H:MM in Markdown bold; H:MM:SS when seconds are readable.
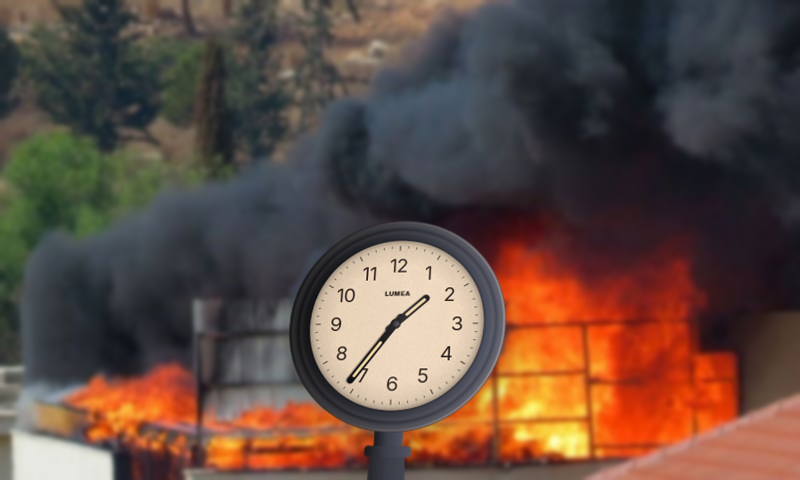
**1:36**
